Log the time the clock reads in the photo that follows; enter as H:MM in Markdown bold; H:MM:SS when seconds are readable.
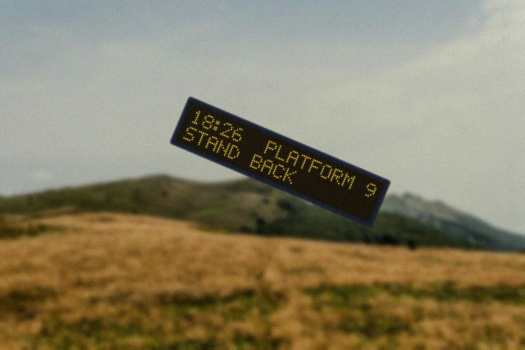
**18:26**
